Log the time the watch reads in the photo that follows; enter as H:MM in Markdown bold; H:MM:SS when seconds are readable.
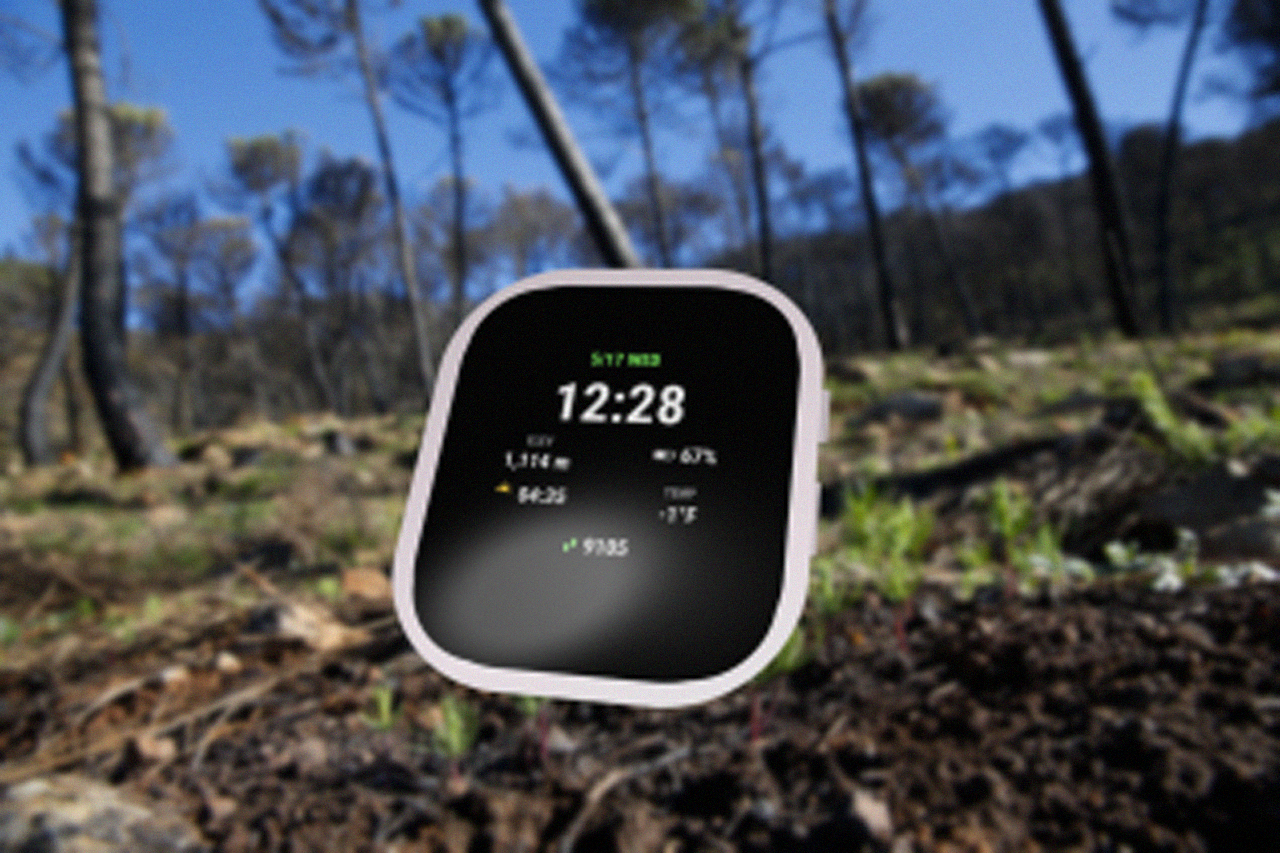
**12:28**
